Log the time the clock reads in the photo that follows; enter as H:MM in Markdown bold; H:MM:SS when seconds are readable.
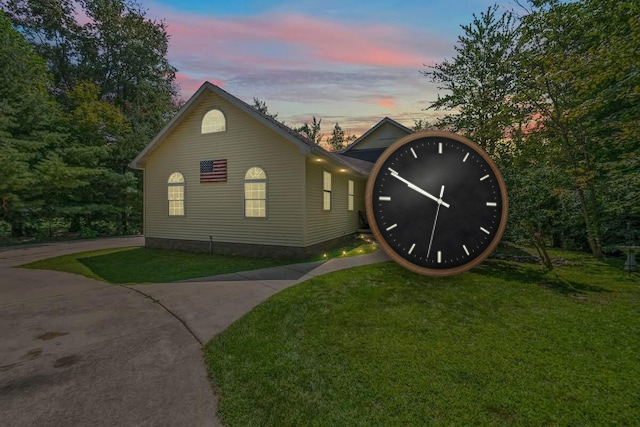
**9:49:32**
